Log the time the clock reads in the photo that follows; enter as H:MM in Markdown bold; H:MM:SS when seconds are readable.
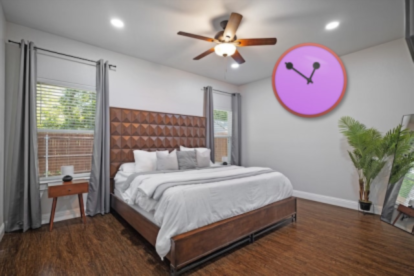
**12:51**
